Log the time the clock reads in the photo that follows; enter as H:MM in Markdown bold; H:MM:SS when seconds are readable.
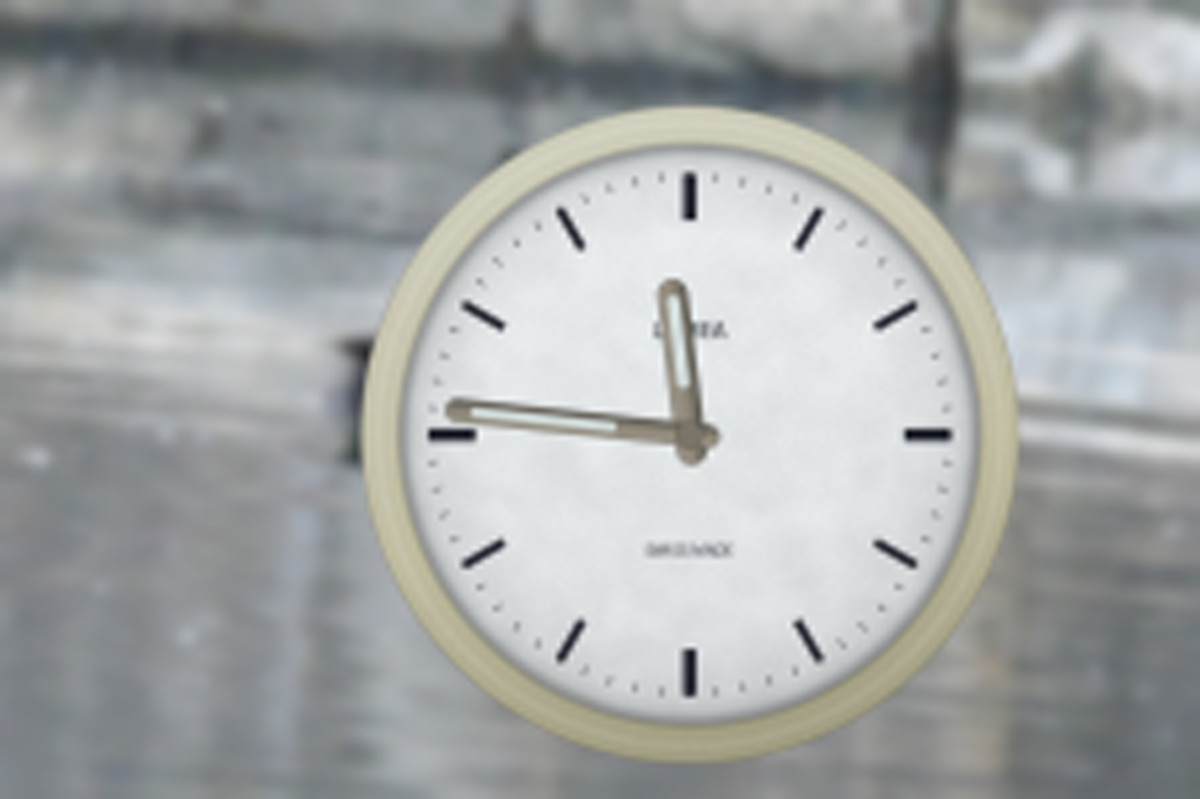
**11:46**
